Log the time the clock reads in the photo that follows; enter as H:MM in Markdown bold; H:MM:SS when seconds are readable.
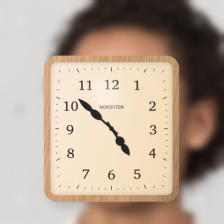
**4:52**
